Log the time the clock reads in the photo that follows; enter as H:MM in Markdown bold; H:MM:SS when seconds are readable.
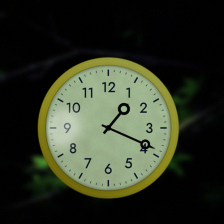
**1:19**
